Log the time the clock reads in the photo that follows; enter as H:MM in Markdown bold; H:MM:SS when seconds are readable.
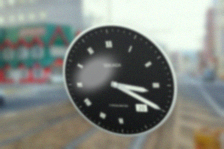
**3:20**
